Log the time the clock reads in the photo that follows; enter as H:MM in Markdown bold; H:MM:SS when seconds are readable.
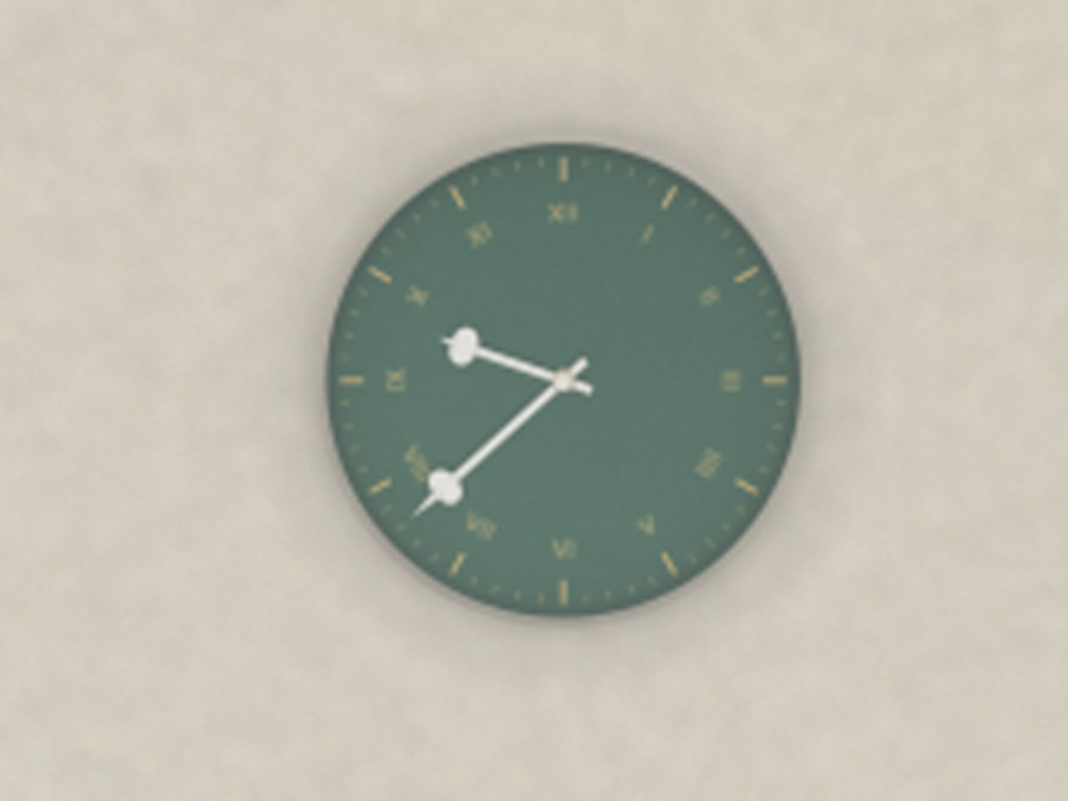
**9:38**
